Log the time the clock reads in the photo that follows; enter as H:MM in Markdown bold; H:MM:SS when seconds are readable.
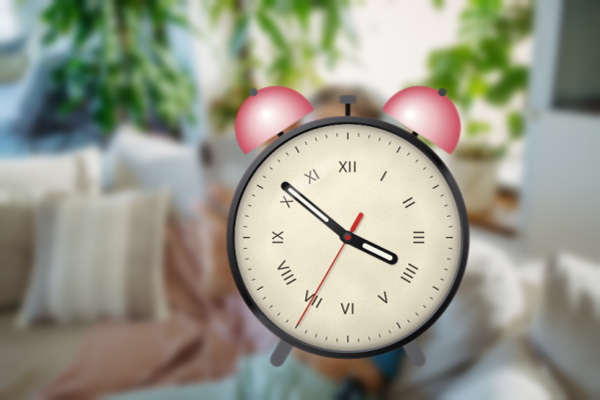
**3:51:35**
